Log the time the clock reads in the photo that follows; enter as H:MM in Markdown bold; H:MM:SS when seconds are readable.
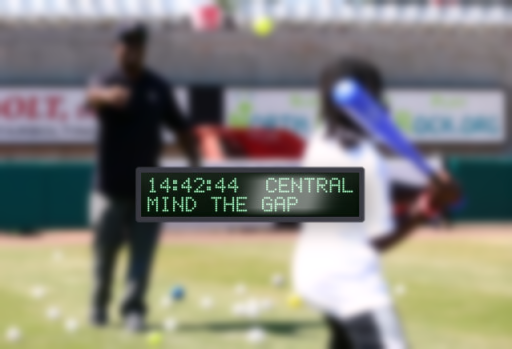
**14:42:44**
